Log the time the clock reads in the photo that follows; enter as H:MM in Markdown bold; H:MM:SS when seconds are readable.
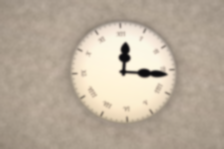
**12:16**
